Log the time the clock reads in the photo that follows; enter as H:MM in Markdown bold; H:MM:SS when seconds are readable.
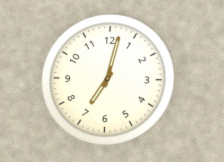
**7:02**
